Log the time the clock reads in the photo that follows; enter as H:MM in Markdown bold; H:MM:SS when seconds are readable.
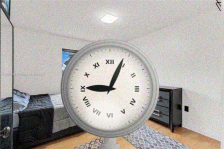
**9:04**
